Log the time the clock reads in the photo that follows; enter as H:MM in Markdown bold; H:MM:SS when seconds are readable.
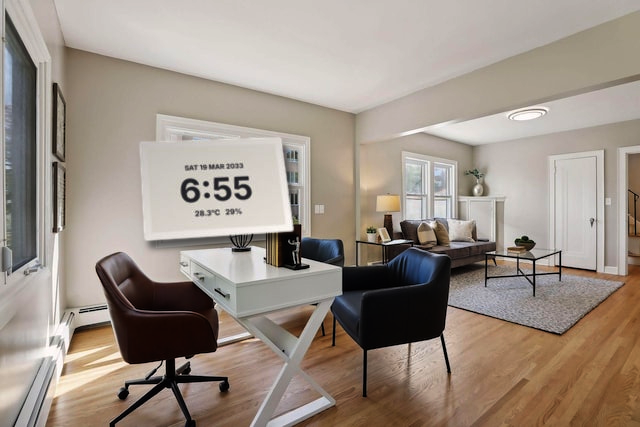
**6:55**
